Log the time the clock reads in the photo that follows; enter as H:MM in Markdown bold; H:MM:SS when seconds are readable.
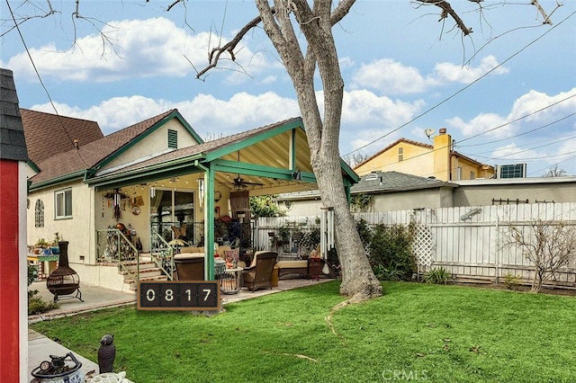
**8:17**
